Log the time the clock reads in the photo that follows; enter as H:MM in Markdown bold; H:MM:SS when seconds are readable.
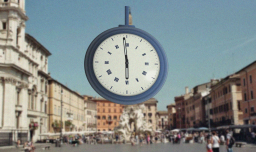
**5:59**
